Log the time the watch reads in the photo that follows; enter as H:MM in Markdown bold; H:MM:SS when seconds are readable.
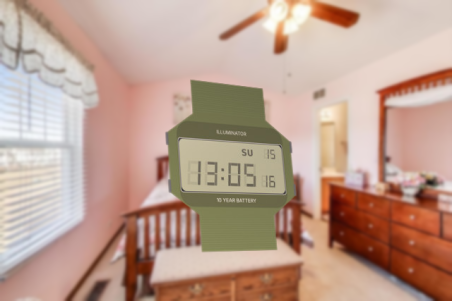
**13:05:16**
